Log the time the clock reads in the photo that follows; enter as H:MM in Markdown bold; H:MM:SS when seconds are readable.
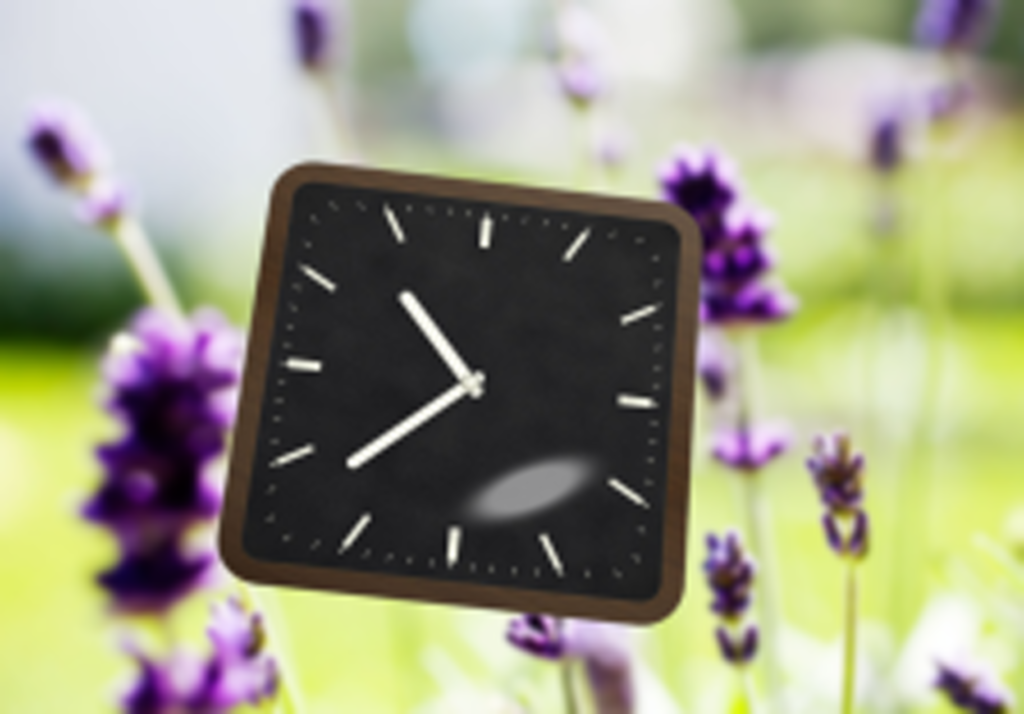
**10:38**
